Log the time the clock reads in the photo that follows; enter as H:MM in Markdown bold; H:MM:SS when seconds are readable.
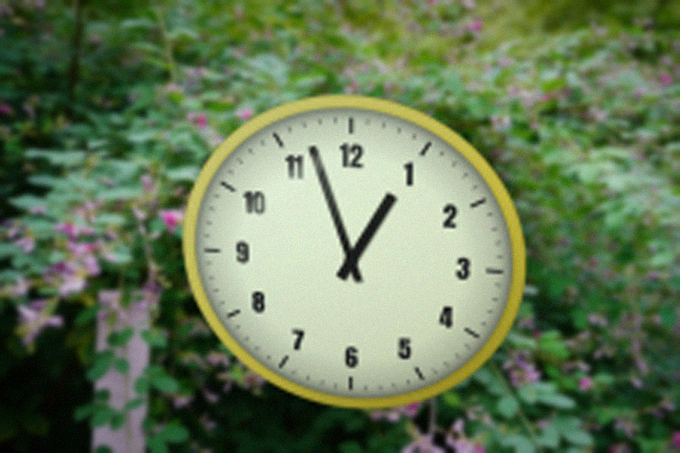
**12:57**
